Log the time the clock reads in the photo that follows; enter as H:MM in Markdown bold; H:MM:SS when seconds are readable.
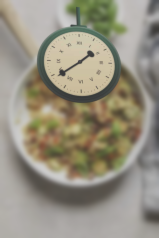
**1:39**
